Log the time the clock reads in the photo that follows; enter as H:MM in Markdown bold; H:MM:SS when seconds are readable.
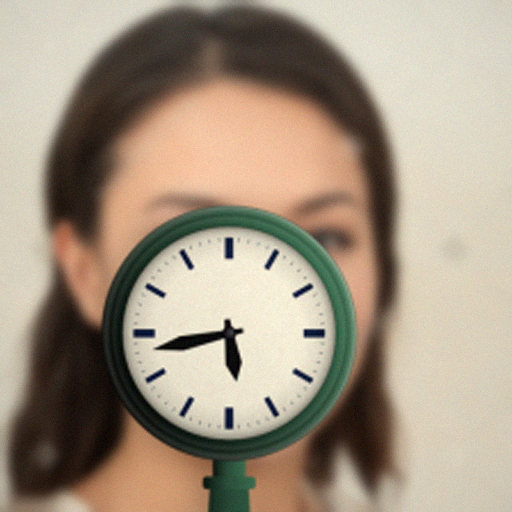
**5:43**
